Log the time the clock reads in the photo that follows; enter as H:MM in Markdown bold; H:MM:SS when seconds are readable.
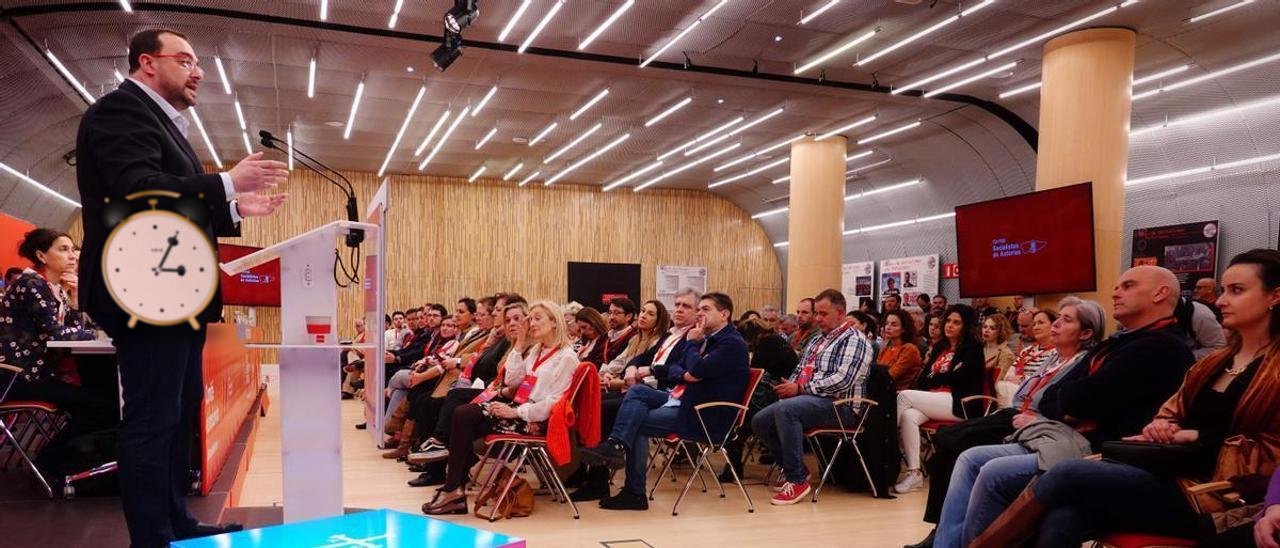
**3:05**
